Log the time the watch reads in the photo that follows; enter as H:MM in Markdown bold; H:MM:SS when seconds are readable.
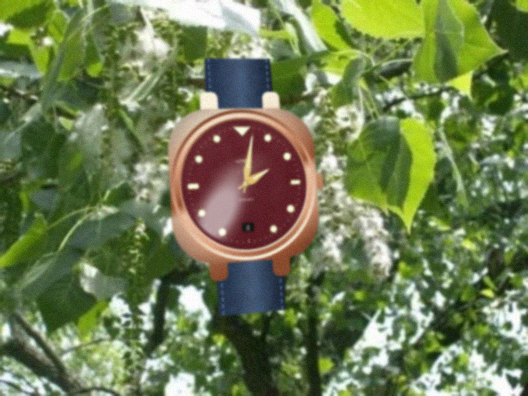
**2:02**
